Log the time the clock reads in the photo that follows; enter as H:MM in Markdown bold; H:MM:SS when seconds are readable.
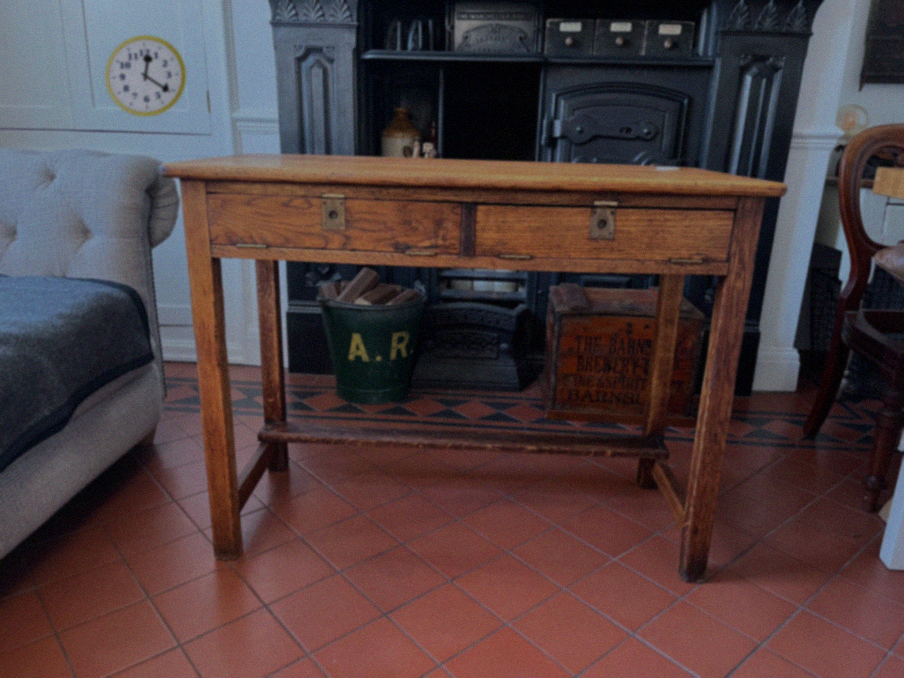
**12:21**
